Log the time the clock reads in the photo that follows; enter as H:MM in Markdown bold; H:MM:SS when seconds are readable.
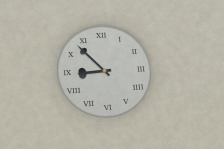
**8:53**
